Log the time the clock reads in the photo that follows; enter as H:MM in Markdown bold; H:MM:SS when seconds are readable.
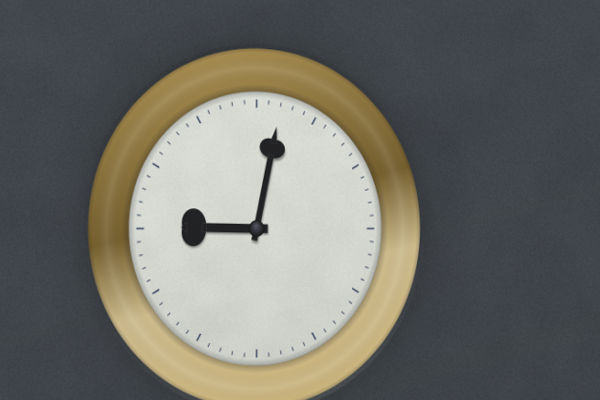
**9:02**
